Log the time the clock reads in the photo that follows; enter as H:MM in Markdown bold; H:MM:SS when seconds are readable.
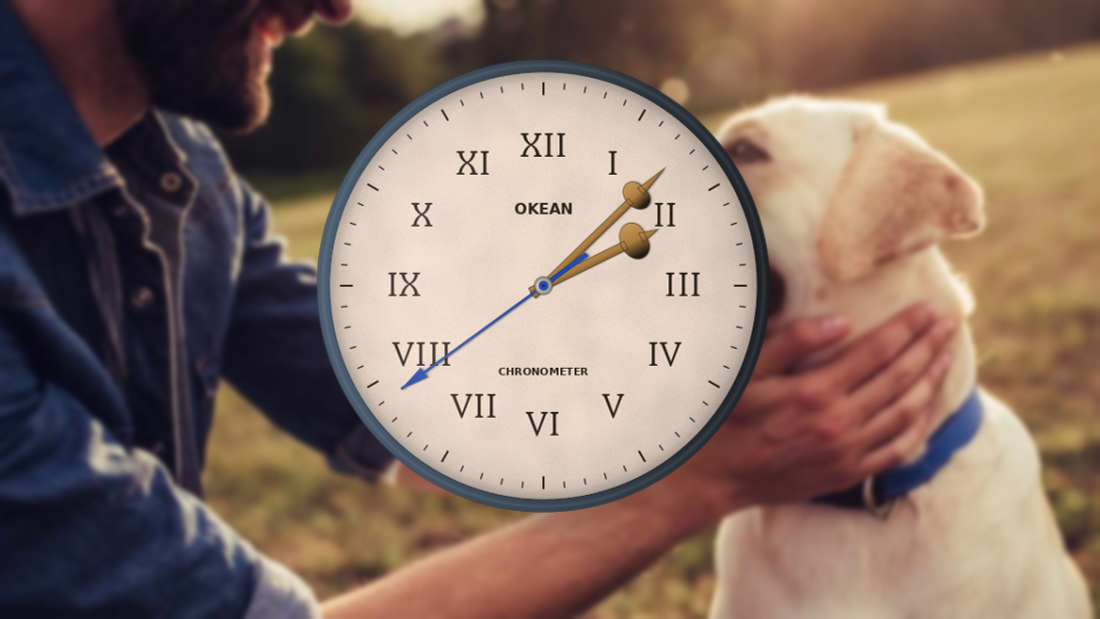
**2:07:39**
